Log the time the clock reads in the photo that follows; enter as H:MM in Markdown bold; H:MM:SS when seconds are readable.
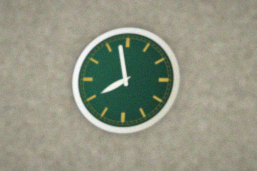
**7:58**
